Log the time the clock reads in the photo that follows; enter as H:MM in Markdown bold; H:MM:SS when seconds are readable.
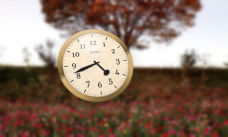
**4:42**
